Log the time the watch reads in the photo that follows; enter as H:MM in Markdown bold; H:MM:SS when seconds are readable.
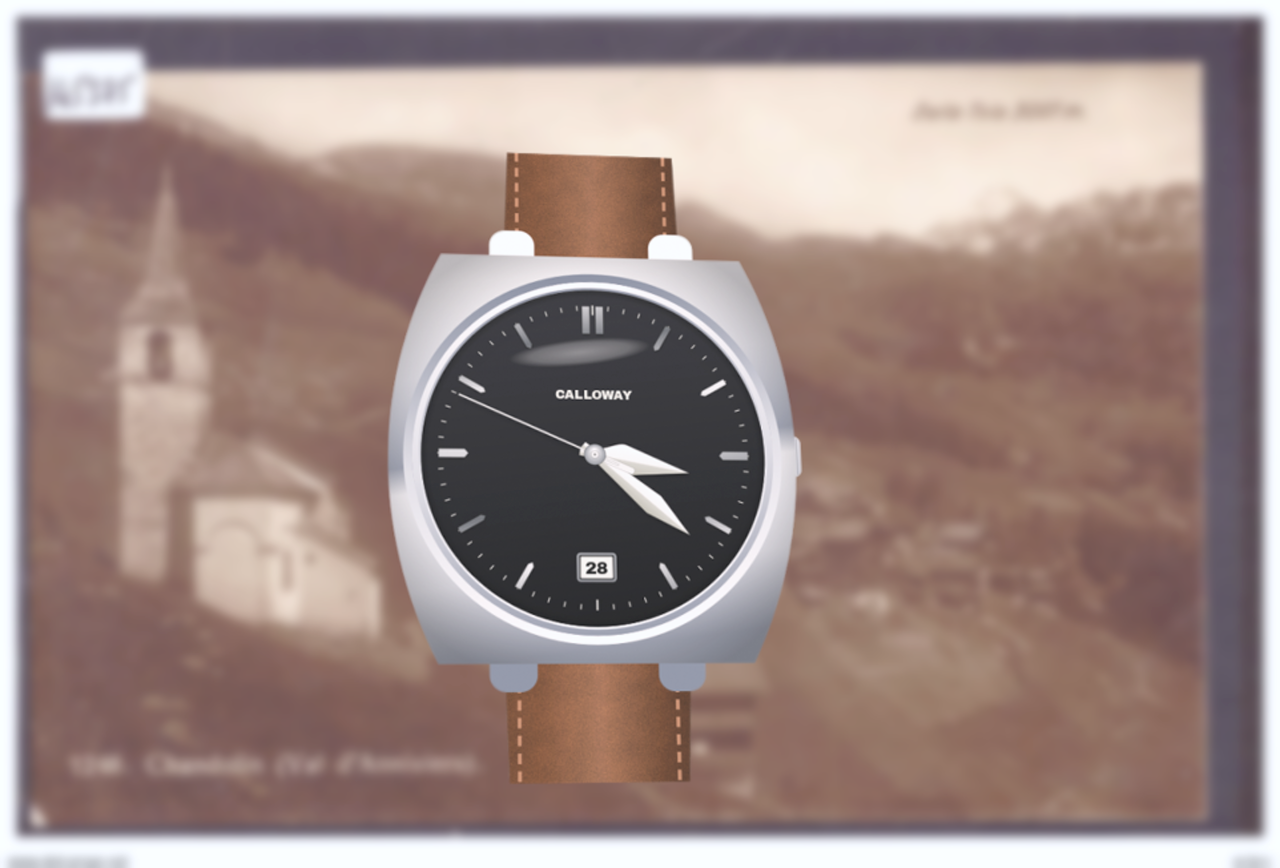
**3:21:49**
